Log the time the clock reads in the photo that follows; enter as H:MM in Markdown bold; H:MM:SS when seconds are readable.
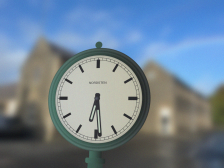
**6:29**
